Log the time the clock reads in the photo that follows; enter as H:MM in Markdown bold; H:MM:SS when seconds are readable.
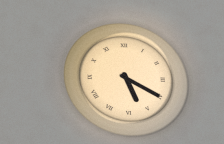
**5:20**
